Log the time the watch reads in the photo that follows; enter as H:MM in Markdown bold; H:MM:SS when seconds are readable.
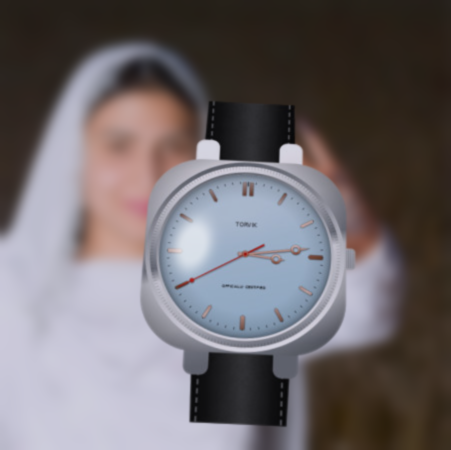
**3:13:40**
